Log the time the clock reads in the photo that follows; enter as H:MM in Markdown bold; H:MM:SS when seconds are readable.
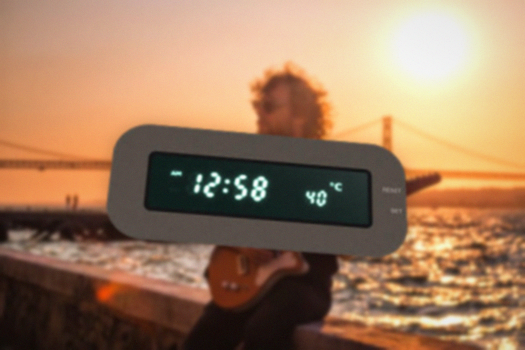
**12:58**
